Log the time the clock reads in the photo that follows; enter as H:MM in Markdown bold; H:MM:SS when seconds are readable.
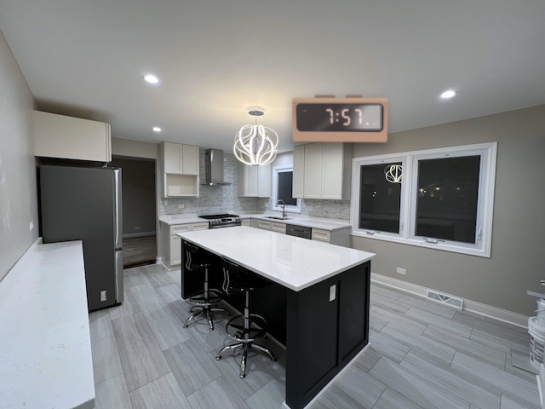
**7:57**
